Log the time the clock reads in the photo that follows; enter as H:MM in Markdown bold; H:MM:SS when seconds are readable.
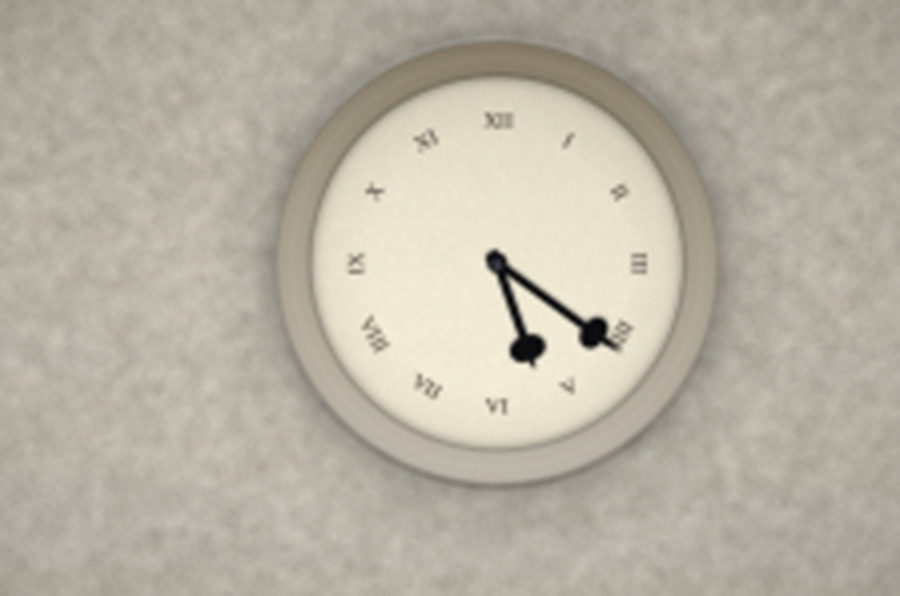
**5:21**
